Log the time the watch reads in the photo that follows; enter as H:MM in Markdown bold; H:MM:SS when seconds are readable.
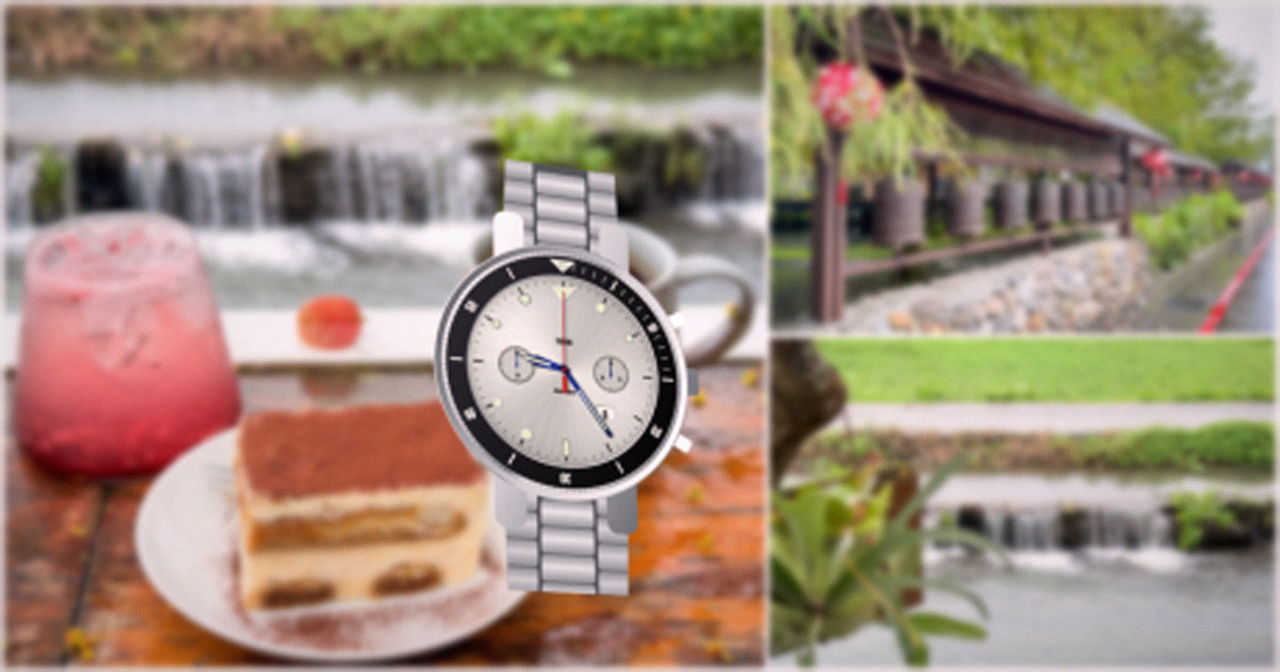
**9:24**
